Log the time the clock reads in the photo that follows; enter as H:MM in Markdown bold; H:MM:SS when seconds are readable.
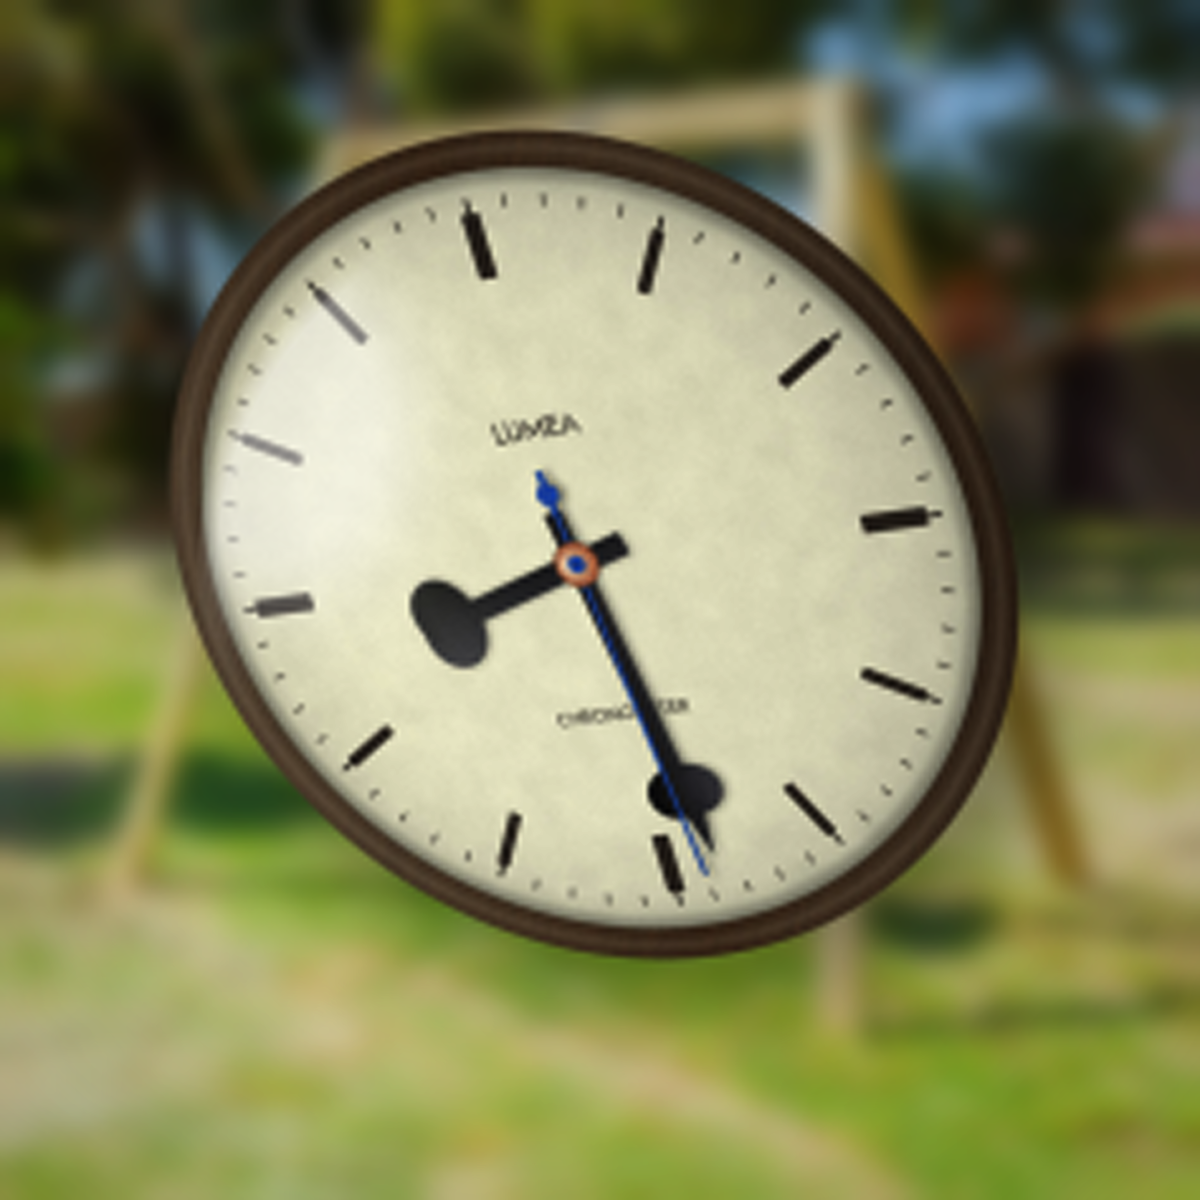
**8:28:29**
